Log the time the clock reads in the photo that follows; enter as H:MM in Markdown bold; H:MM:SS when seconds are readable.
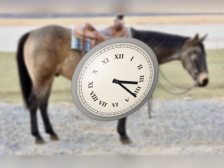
**3:22**
